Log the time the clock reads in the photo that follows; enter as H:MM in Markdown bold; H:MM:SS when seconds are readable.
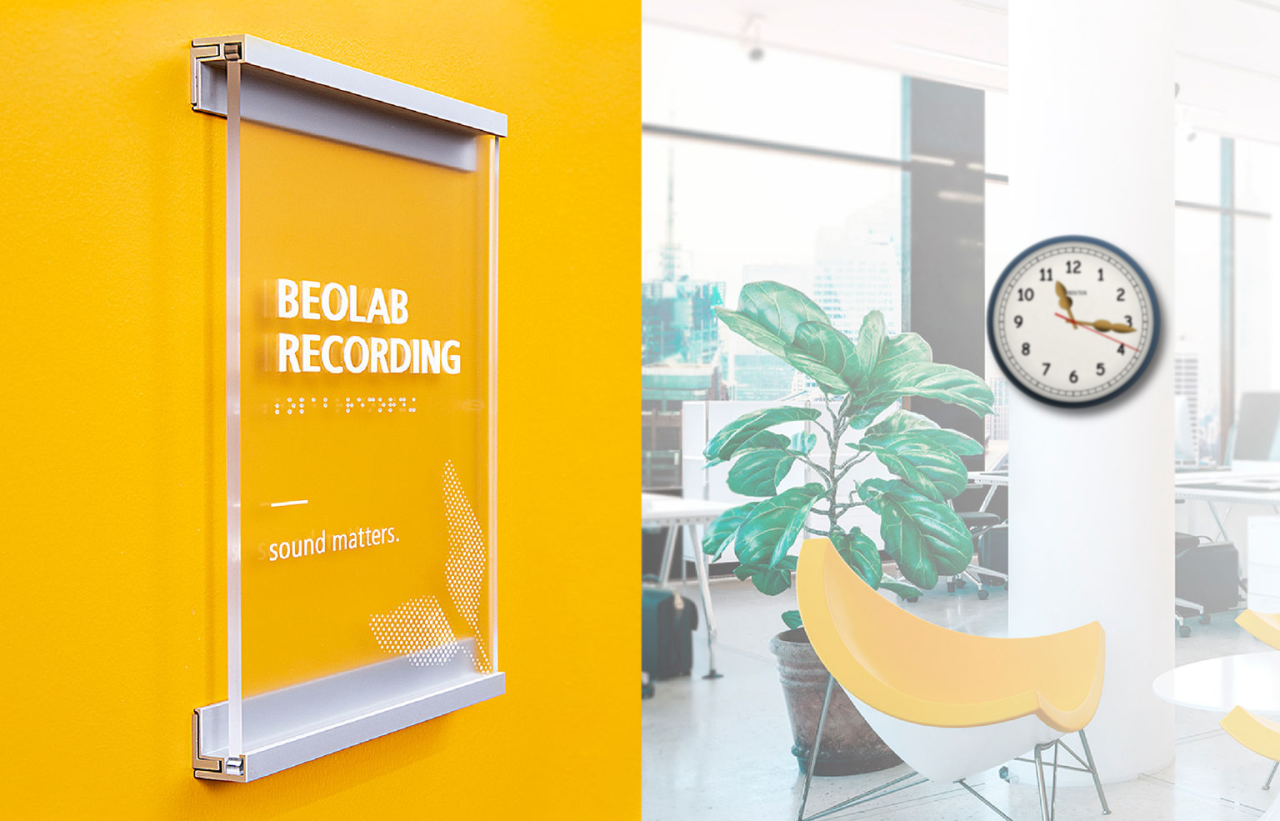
**11:16:19**
